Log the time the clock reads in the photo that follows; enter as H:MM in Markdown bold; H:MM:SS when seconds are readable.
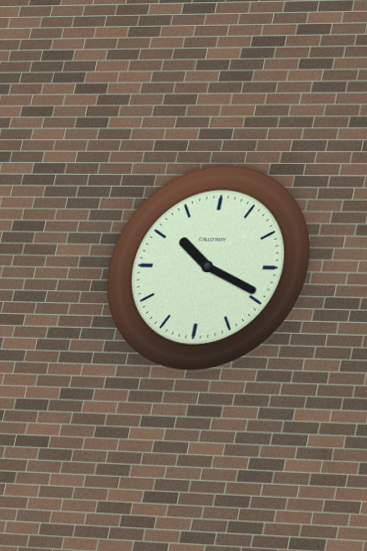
**10:19**
